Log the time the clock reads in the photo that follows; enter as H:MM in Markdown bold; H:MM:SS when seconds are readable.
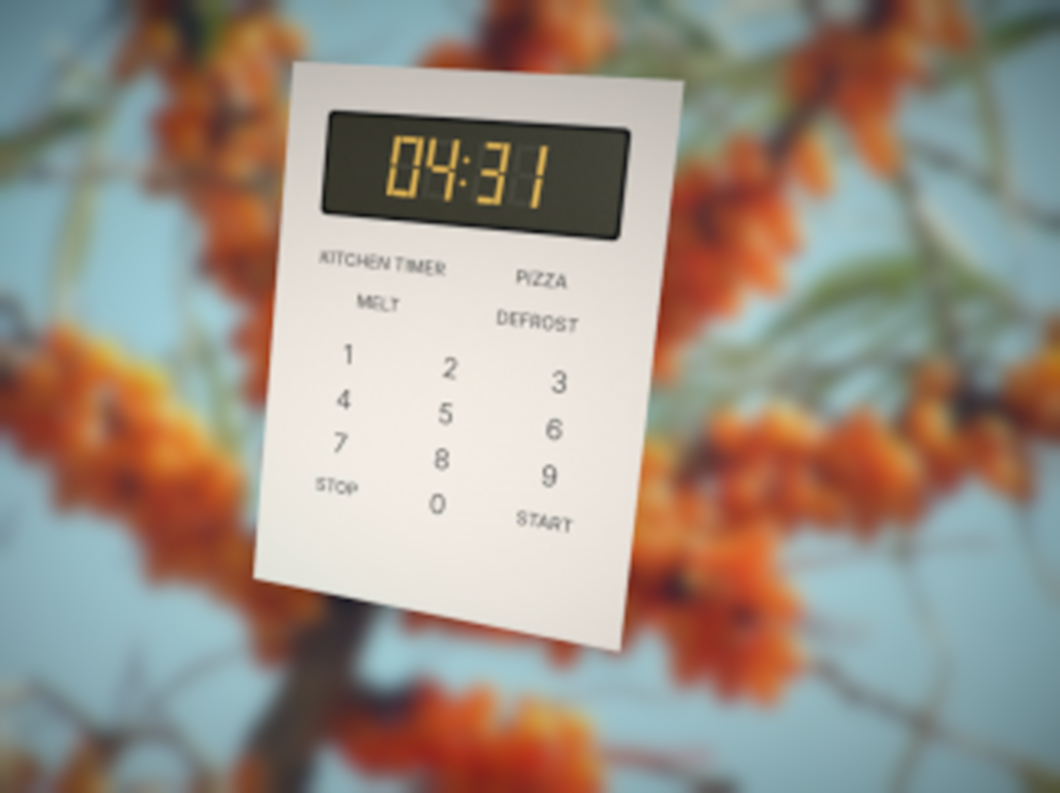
**4:31**
